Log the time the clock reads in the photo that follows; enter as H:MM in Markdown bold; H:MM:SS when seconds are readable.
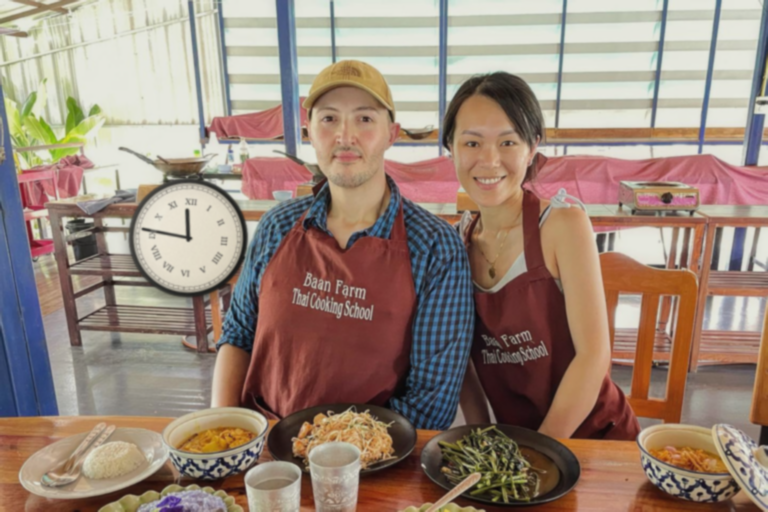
**11:46**
